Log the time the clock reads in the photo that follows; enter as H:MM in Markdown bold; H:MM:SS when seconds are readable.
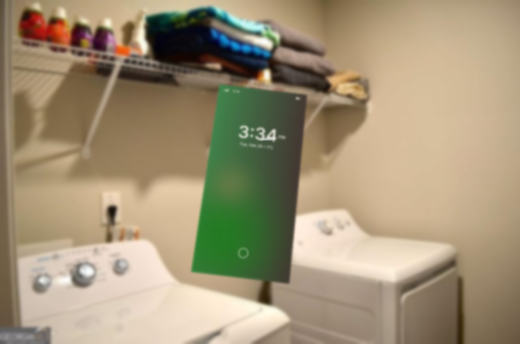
**3:34**
